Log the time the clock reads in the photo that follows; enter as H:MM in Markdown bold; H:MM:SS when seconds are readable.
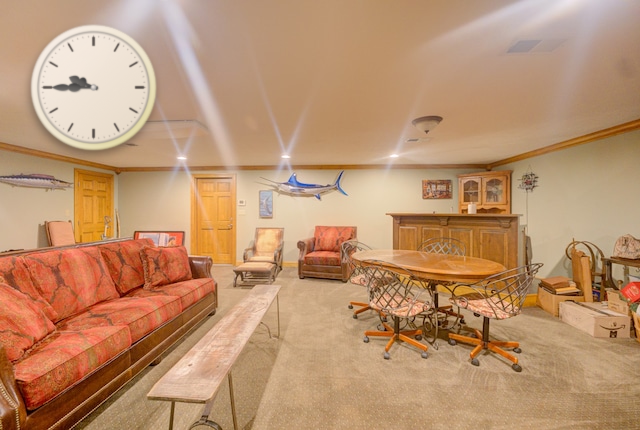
**9:45**
